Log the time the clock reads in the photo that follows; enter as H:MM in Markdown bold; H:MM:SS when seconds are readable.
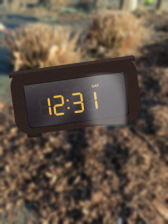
**12:31**
